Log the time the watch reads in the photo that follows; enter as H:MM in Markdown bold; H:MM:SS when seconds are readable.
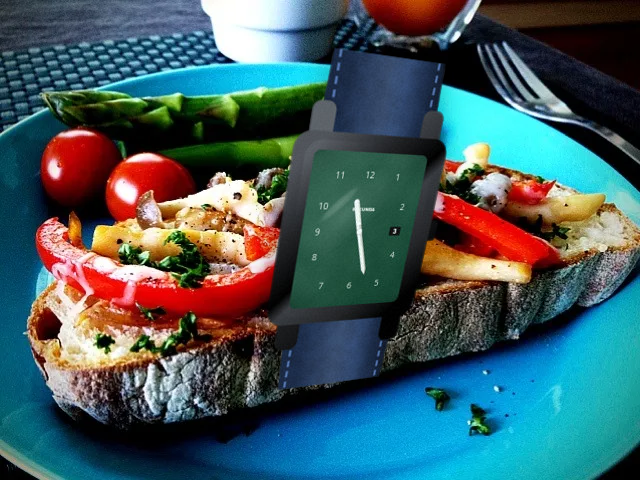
**11:27**
